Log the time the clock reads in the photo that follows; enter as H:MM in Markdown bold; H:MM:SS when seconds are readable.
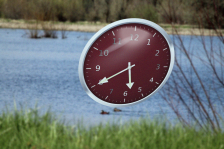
**5:40**
